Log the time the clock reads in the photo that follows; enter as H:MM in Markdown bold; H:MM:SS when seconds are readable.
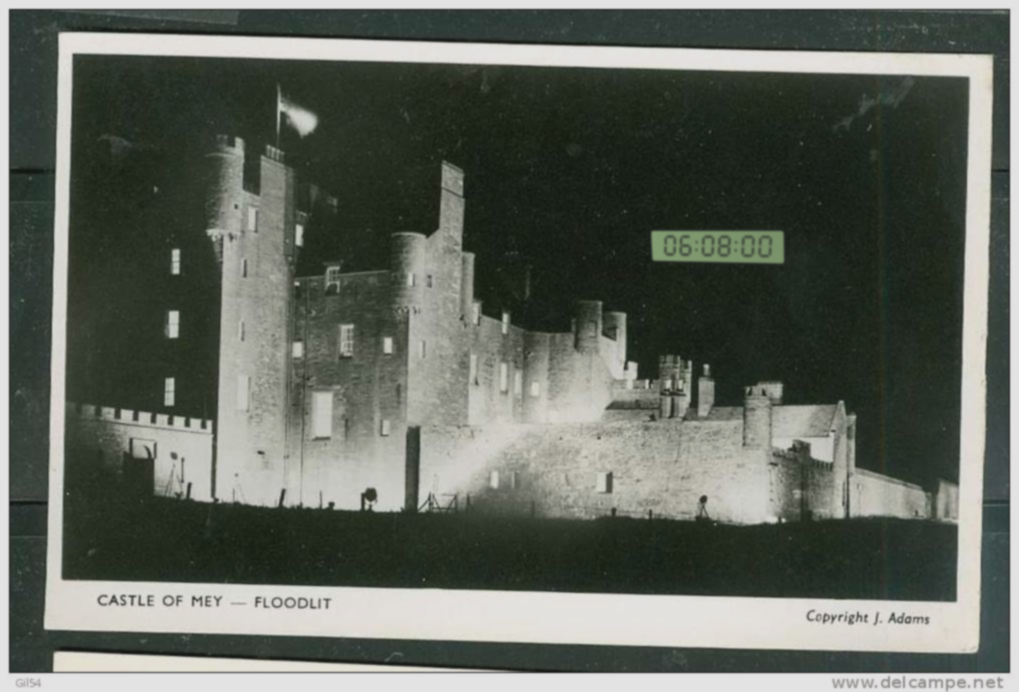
**6:08:00**
